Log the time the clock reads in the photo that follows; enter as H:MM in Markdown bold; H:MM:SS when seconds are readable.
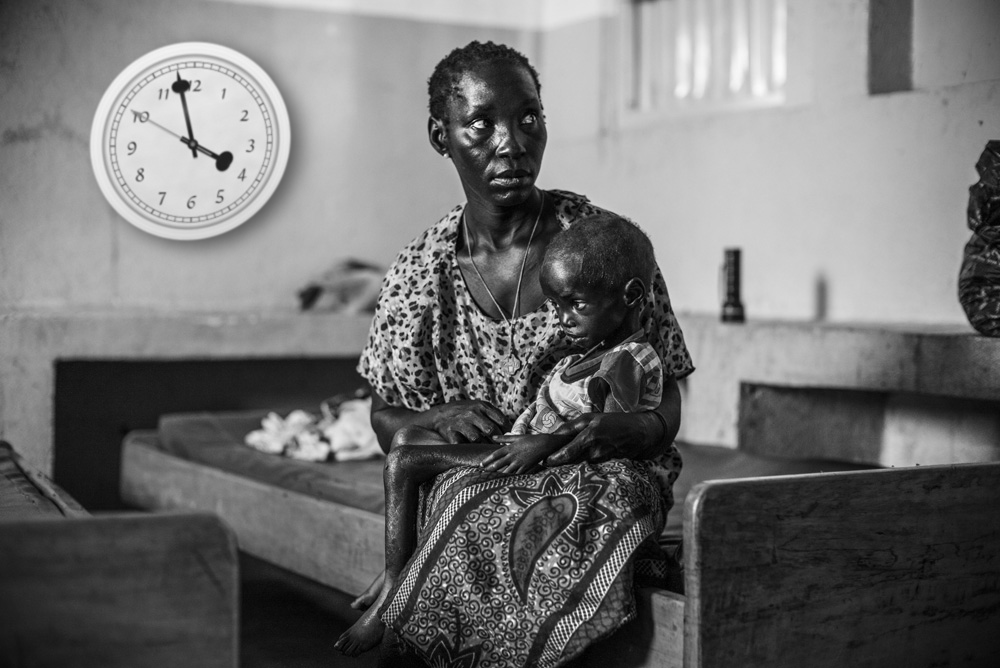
**3:57:50**
